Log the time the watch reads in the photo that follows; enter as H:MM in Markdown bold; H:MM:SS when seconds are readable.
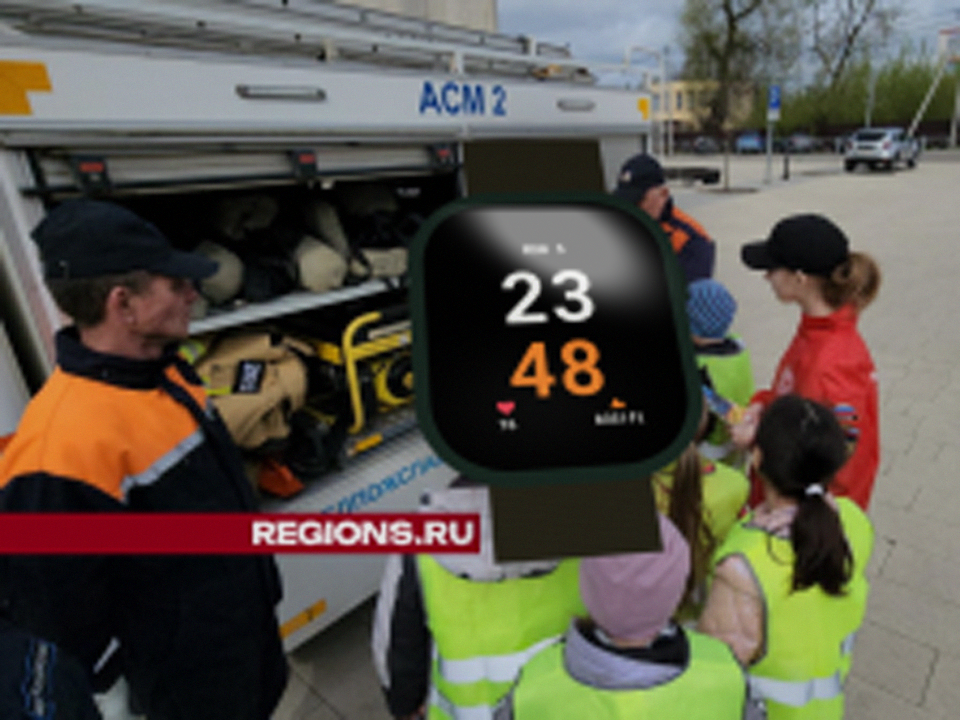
**23:48**
